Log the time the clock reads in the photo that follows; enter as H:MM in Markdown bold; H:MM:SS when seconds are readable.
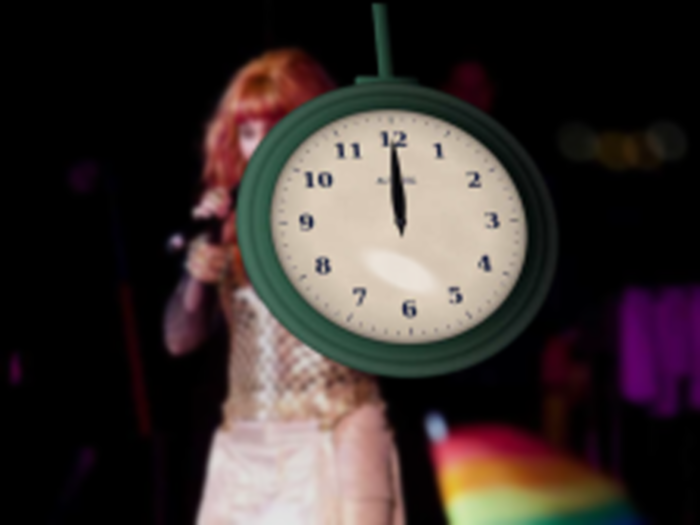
**12:00**
